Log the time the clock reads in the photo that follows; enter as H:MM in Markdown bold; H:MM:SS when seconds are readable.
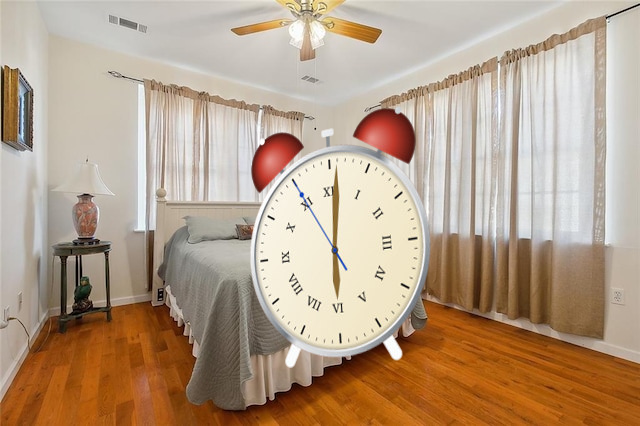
**6:00:55**
